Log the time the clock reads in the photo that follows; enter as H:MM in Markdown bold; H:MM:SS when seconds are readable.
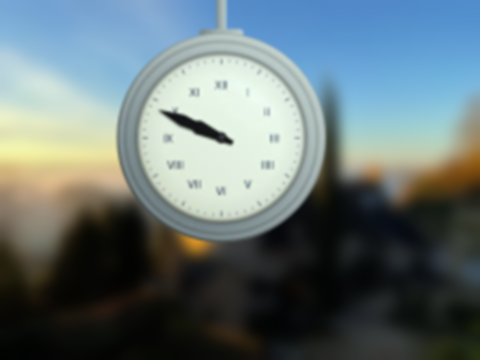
**9:49**
